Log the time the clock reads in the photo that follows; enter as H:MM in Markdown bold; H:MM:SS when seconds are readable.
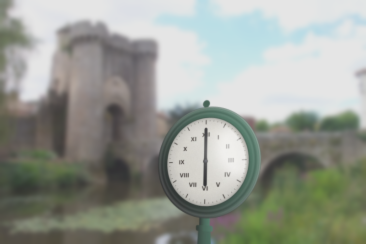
**6:00**
